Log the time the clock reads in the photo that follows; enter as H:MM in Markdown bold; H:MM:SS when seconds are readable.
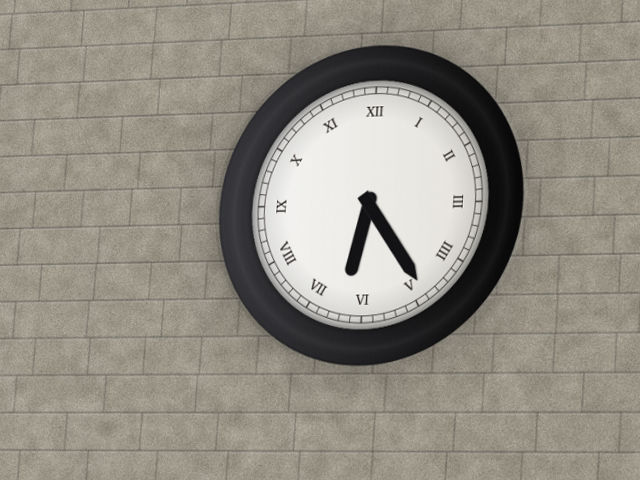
**6:24**
